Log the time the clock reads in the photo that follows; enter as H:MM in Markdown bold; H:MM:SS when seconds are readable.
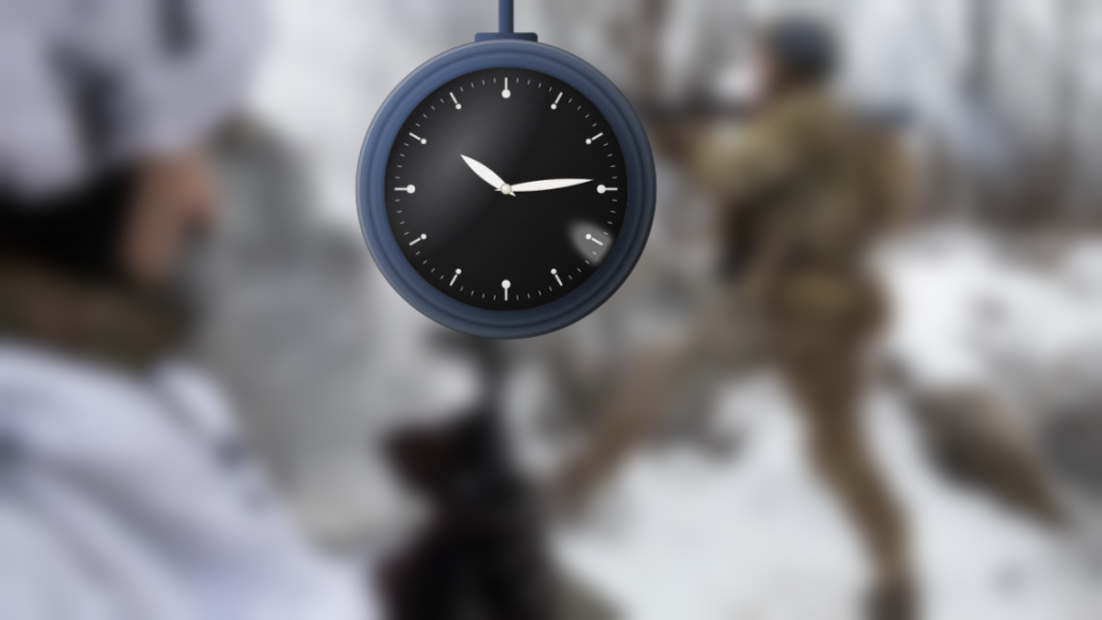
**10:14**
